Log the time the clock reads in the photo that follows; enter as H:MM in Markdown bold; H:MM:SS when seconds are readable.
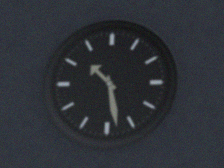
**10:28**
